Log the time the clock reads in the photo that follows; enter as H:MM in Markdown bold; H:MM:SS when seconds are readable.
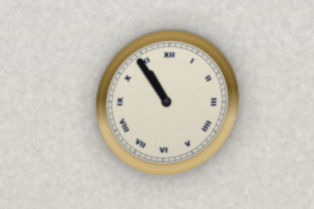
**10:54**
